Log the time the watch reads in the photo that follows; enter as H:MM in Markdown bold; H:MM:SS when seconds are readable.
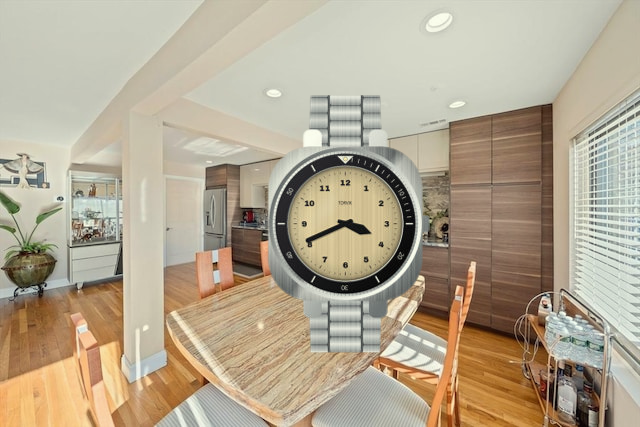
**3:41**
